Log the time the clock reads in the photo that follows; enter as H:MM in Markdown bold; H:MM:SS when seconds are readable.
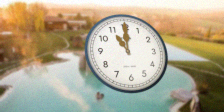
**11:00**
